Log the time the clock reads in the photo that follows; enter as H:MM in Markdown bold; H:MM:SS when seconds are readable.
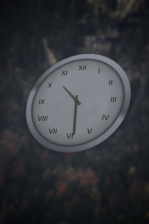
**10:29**
